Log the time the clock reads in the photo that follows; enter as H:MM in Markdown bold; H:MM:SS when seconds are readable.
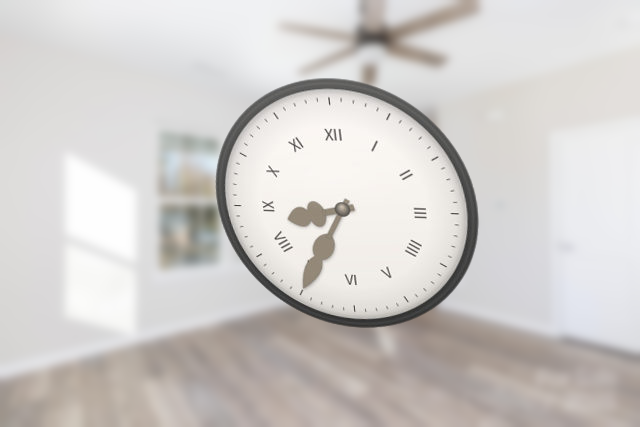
**8:35**
